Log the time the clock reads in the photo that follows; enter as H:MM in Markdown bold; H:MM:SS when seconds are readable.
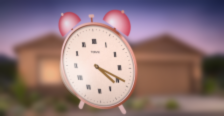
**4:19**
